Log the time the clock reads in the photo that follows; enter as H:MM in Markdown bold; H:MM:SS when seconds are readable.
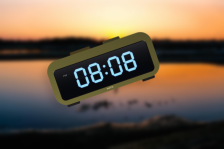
**8:08**
